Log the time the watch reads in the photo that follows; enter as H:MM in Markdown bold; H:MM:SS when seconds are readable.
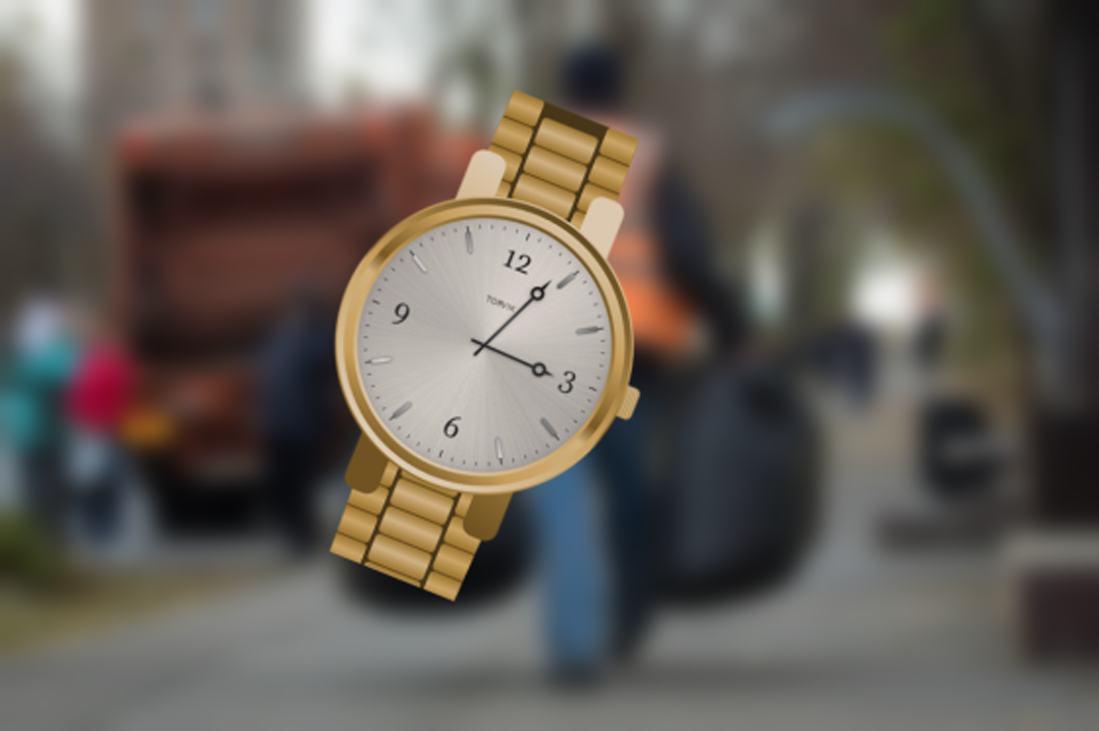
**3:04**
